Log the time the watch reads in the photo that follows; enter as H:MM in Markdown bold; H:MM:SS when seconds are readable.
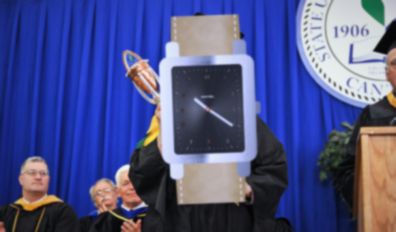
**10:21**
